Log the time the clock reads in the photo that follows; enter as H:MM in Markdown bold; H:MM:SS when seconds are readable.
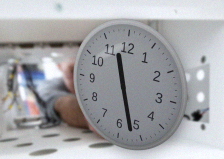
**11:27**
